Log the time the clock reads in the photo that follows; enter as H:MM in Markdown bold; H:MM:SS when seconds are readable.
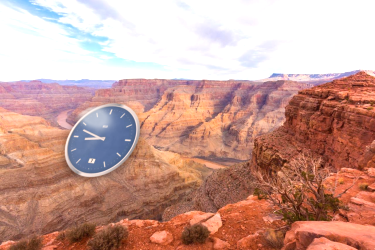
**8:48**
